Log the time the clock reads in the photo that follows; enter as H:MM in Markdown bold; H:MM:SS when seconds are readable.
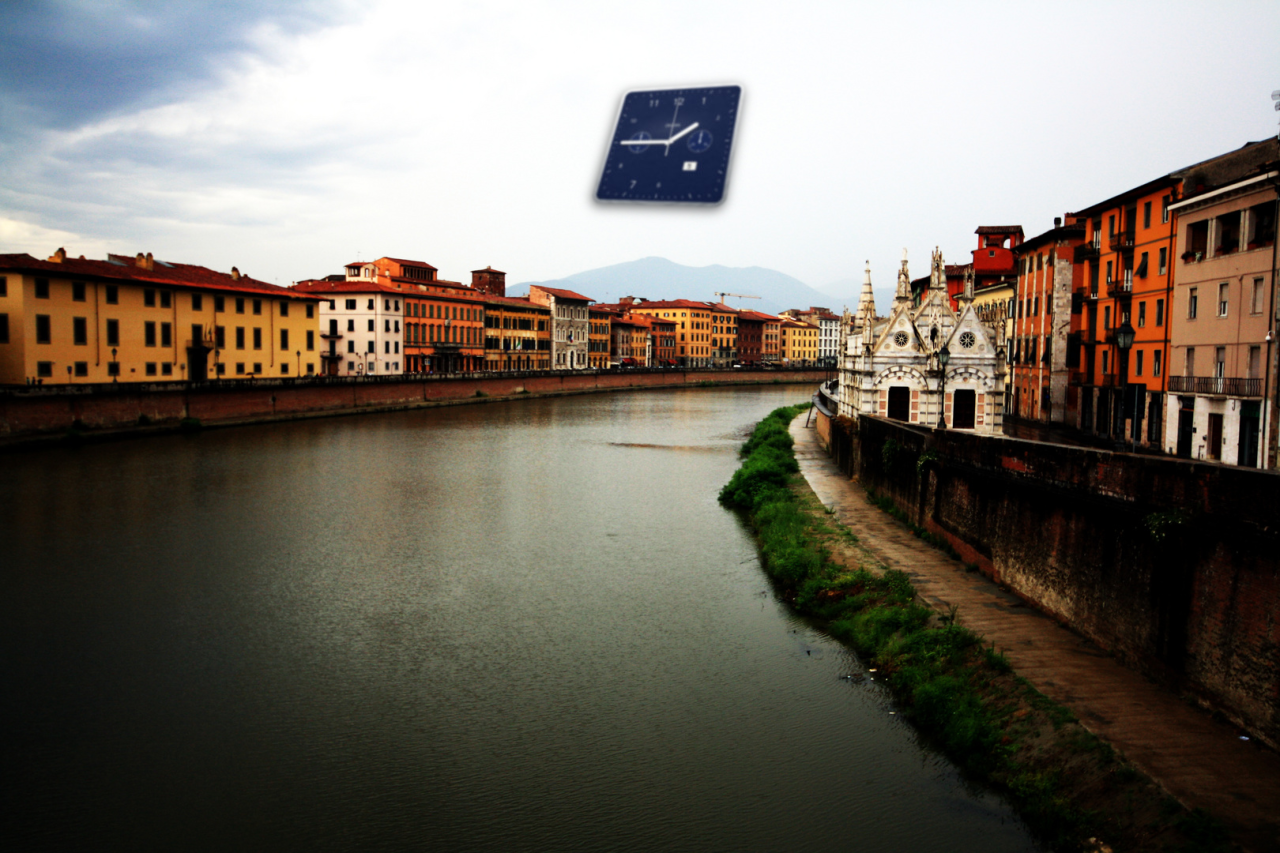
**1:45**
